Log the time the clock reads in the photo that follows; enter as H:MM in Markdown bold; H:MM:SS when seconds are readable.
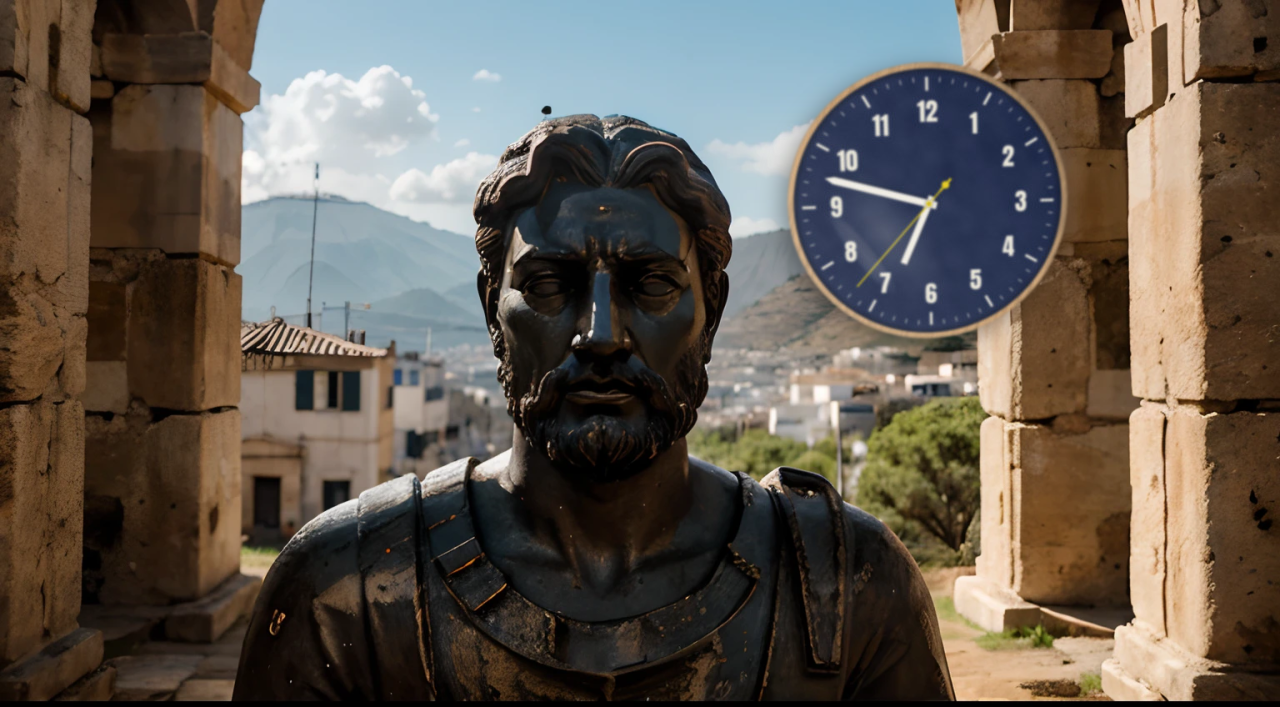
**6:47:37**
